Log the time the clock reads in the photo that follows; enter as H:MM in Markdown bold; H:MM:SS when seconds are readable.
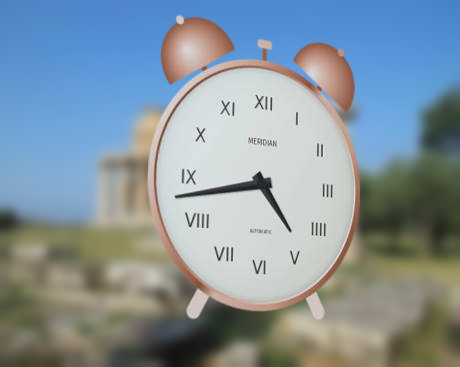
**4:43**
